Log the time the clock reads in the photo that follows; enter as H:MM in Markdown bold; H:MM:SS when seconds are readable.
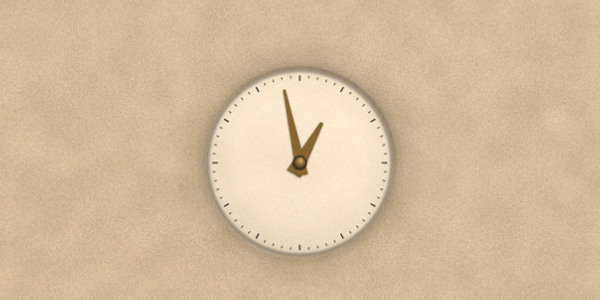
**12:58**
